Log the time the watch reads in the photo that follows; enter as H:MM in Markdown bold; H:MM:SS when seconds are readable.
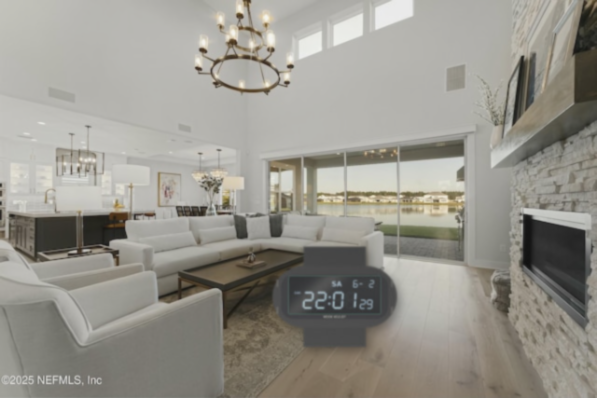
**22:01**
